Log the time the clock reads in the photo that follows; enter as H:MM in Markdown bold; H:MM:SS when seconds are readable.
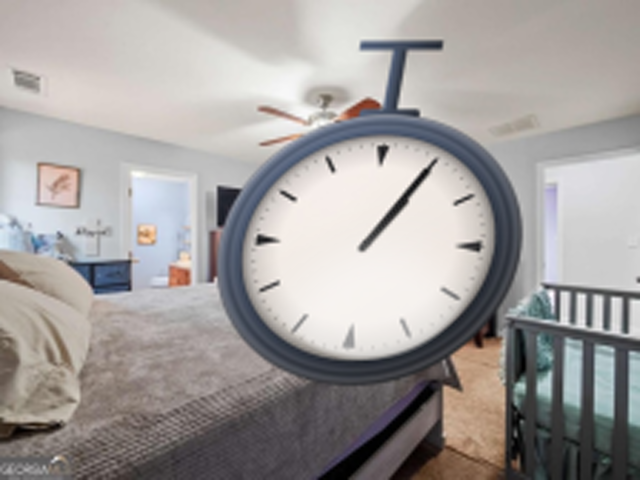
**1:05**
